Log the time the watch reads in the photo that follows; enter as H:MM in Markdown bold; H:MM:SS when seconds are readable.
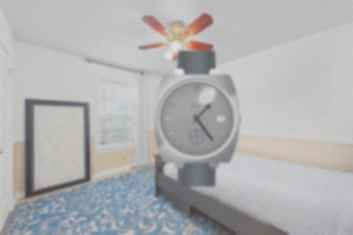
**1:24**
